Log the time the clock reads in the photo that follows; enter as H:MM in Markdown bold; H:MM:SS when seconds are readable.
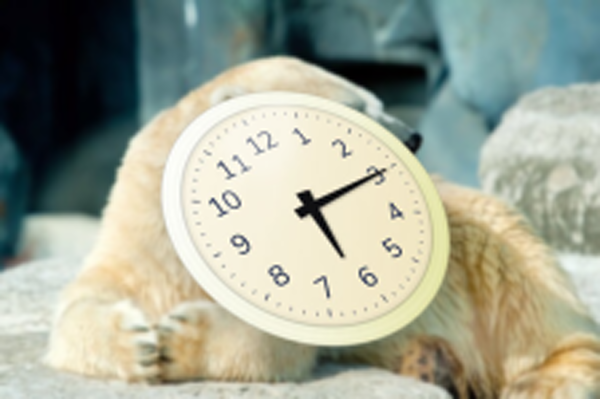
**6:15**
